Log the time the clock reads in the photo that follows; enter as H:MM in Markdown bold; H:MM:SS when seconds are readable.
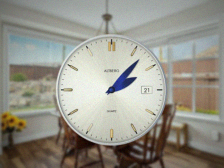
**2:07**
